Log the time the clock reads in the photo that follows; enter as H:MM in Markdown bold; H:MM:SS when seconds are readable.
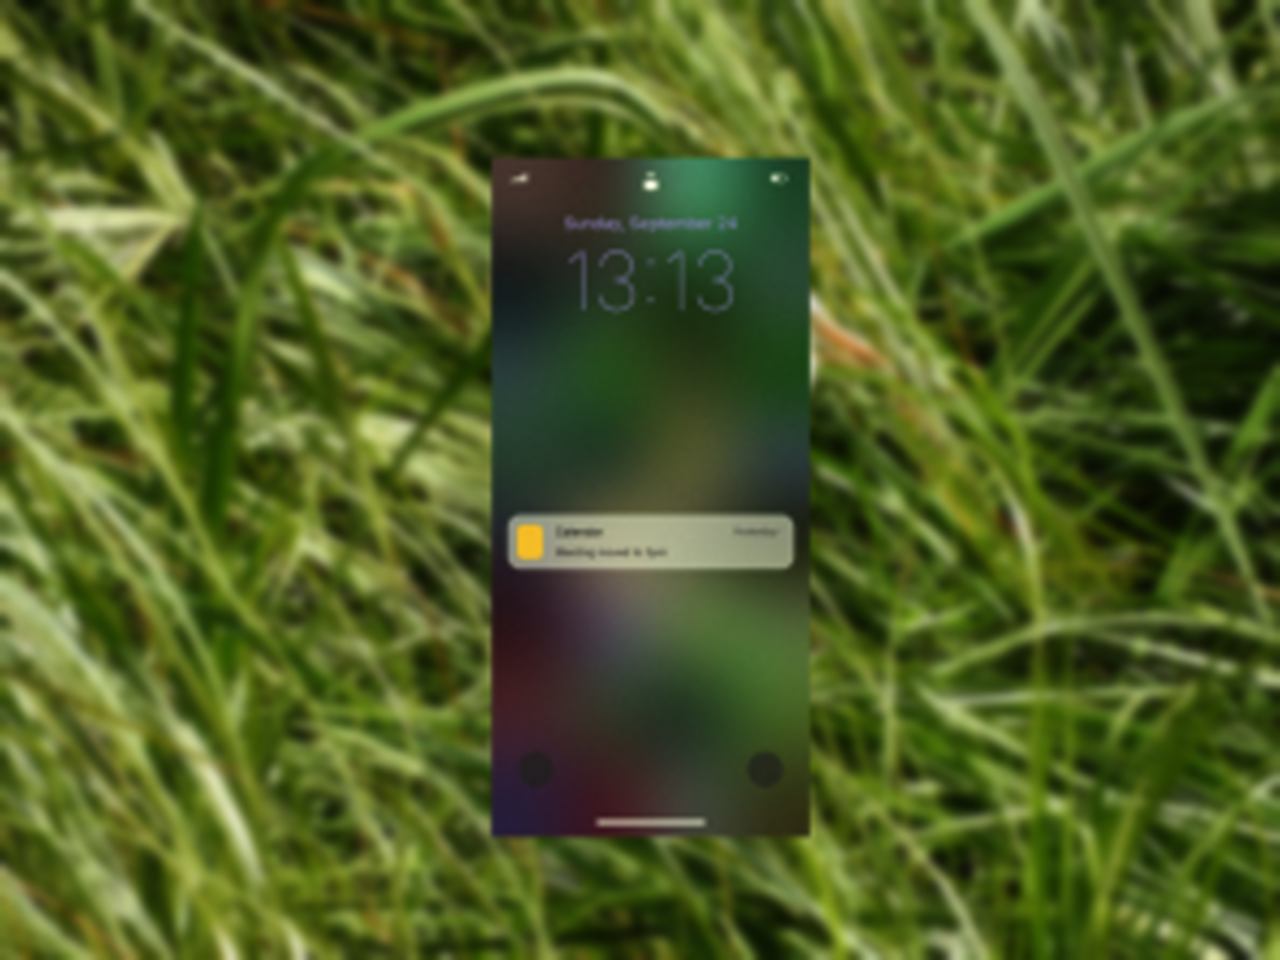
**13:13**
